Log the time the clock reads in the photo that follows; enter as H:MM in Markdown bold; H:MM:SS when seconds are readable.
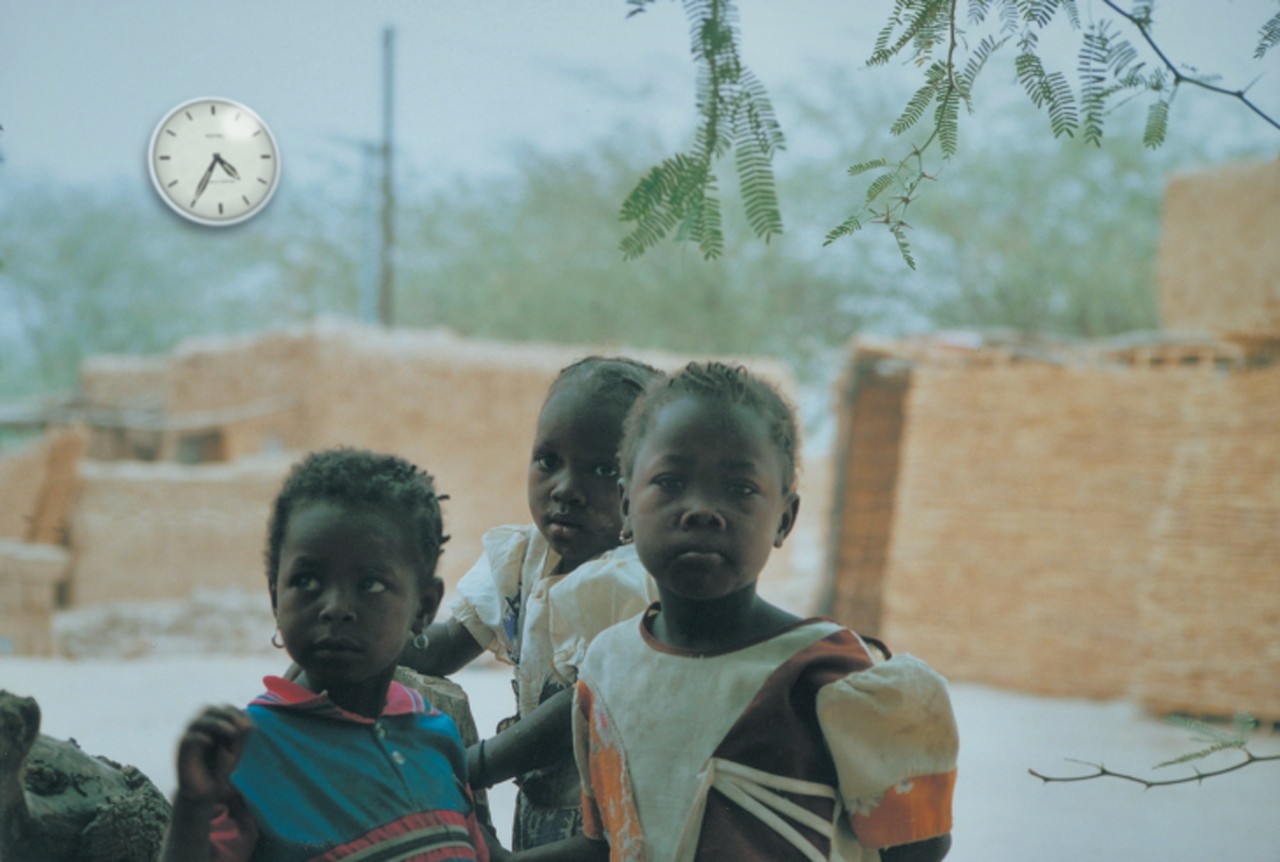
**4:35**
